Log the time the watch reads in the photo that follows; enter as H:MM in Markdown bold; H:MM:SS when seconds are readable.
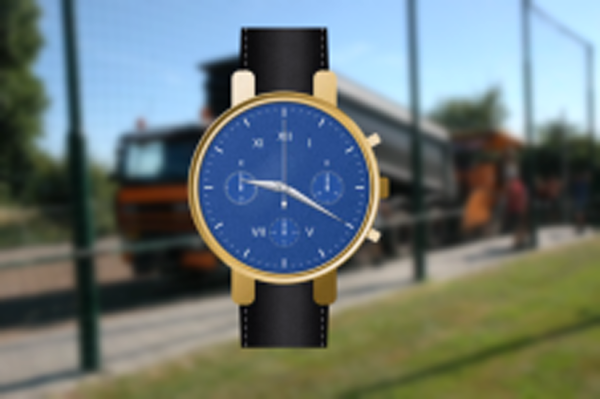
**9:20**
